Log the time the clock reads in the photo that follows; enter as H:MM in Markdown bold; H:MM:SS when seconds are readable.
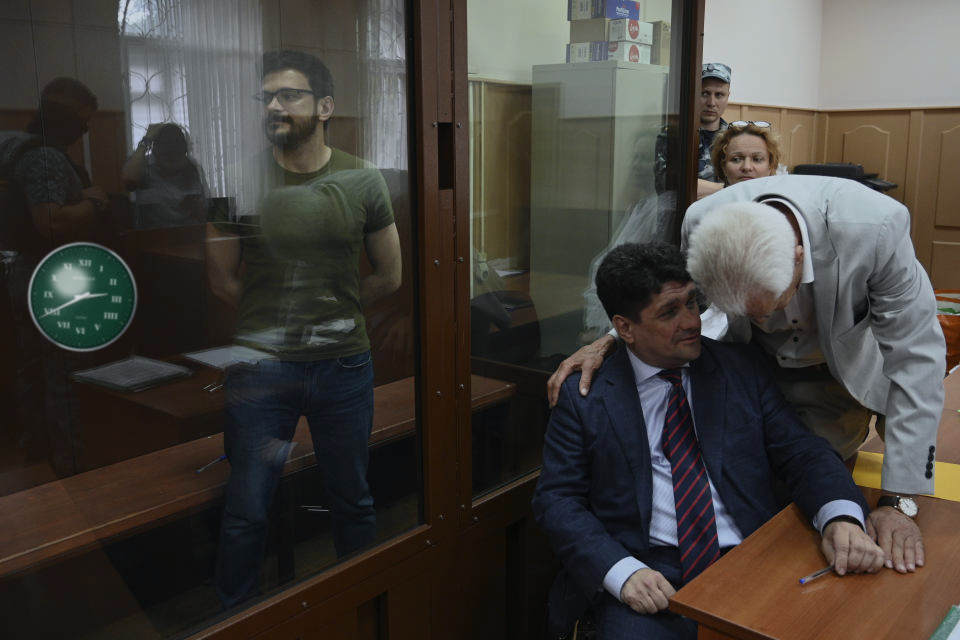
**2:40**
